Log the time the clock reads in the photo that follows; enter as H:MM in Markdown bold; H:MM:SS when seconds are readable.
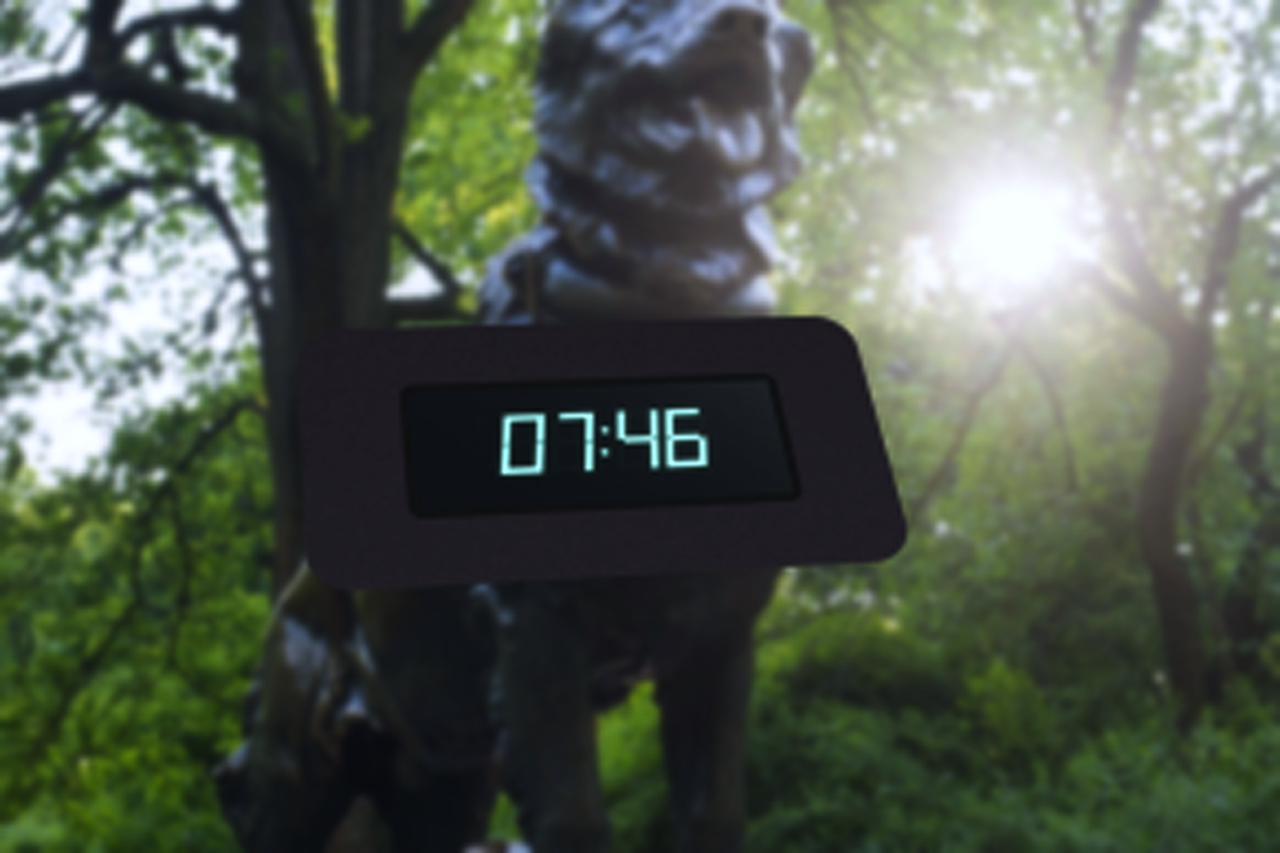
**7:46**
